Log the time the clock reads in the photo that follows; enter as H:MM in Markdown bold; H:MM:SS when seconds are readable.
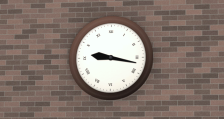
**9:17**
